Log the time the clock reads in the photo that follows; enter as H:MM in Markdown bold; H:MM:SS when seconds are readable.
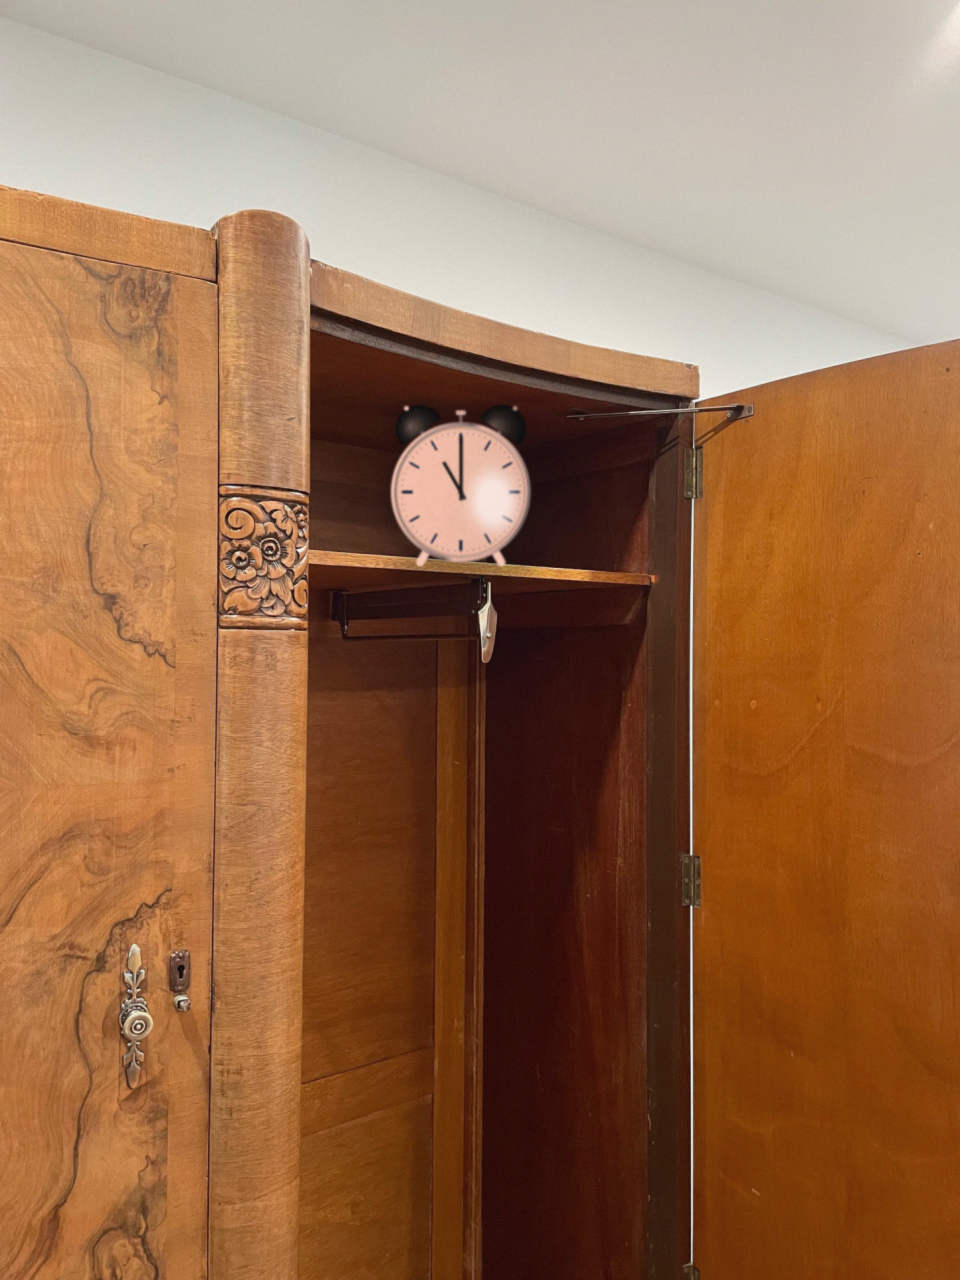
**11:00**
